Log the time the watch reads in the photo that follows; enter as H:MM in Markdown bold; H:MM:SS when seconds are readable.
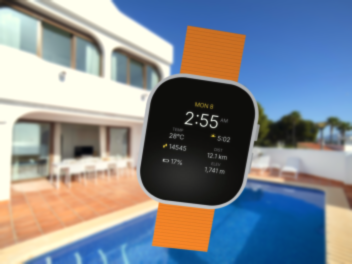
**2:55**
